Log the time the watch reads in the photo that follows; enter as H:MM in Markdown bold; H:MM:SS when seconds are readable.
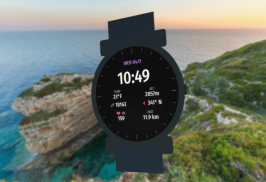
**10:49**
